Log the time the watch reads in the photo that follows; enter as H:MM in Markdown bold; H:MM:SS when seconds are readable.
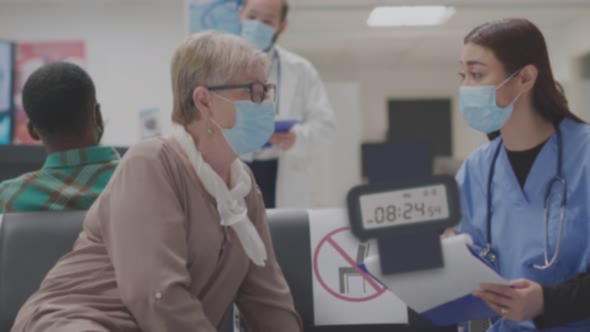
**8:24**
